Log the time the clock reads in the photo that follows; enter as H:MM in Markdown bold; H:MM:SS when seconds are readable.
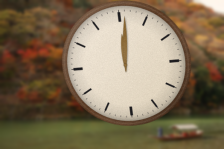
**12:01**
